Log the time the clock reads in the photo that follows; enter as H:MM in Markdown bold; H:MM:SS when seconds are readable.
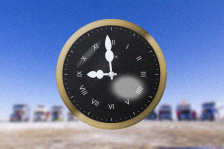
**8:59**
